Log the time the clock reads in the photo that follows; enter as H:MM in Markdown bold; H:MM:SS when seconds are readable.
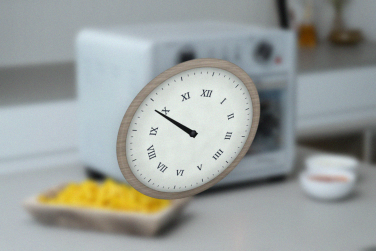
**9:49**
